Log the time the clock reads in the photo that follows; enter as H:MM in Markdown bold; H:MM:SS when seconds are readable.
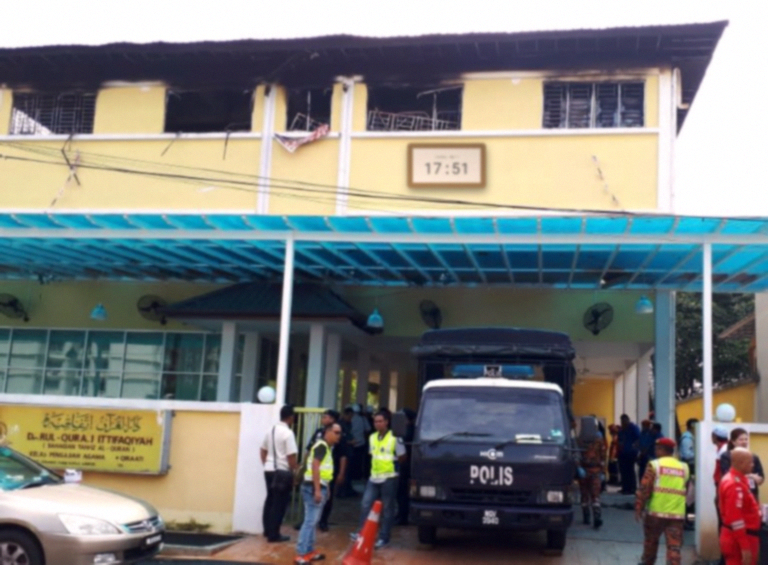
**17:51**
